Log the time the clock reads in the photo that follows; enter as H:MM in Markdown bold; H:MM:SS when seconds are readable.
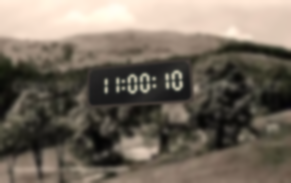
**11:00:10**
